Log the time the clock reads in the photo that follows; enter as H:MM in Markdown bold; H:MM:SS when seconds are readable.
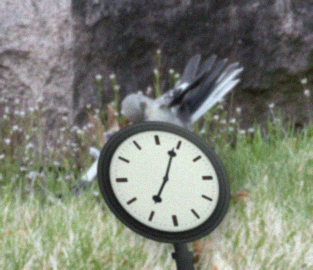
**7:04**
